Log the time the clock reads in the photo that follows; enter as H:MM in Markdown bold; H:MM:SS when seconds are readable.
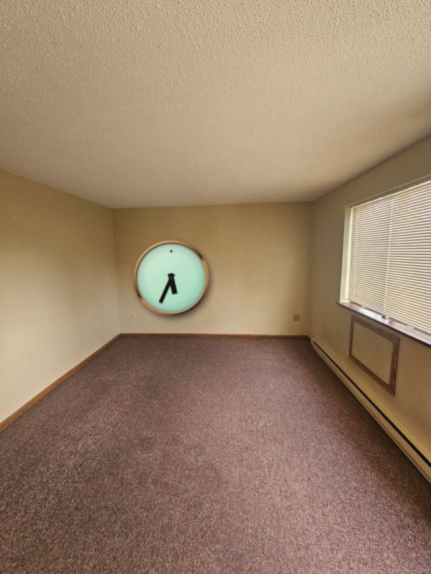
**5:34**
